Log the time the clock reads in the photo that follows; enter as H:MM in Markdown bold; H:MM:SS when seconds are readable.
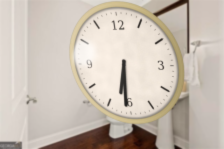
**6:31**
